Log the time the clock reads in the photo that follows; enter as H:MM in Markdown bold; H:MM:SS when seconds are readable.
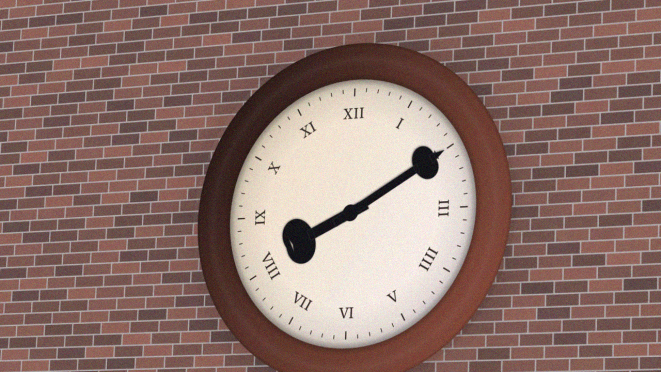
**8:10**
